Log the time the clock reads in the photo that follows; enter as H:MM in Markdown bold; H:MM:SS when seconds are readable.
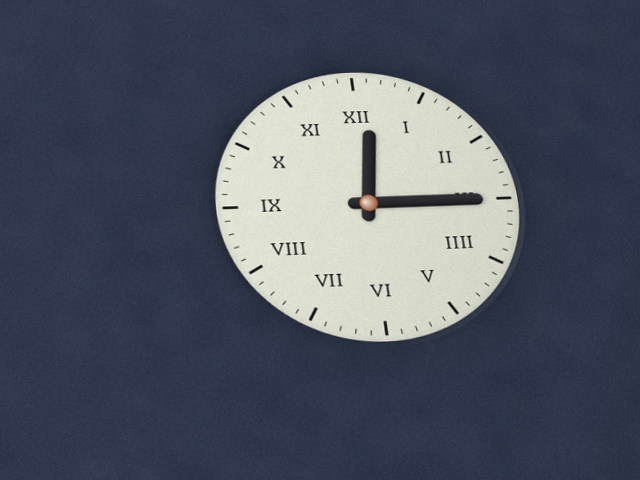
**12:15**
